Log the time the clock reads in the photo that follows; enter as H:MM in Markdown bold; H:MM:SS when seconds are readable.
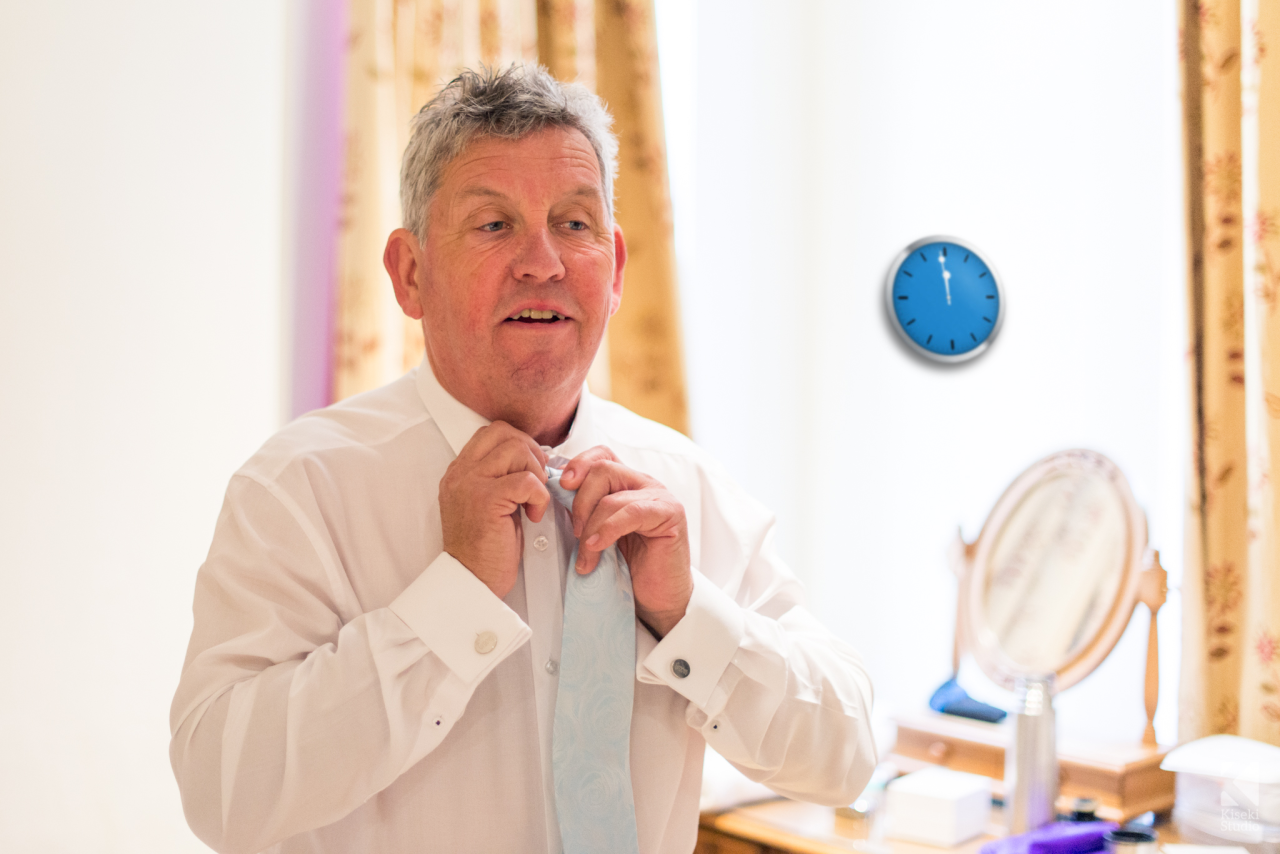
**11:59**
